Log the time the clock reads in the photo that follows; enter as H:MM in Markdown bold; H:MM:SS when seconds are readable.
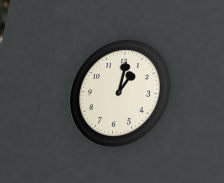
**1:01**
